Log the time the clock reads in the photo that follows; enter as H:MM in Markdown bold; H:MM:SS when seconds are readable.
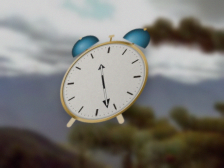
**11:27**
